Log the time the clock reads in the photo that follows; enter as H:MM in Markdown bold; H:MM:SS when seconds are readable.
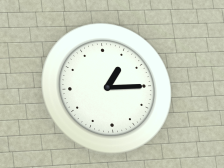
**1:15**
